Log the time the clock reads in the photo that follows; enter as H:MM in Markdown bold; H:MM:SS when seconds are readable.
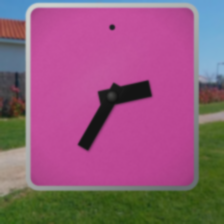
**2:35**
